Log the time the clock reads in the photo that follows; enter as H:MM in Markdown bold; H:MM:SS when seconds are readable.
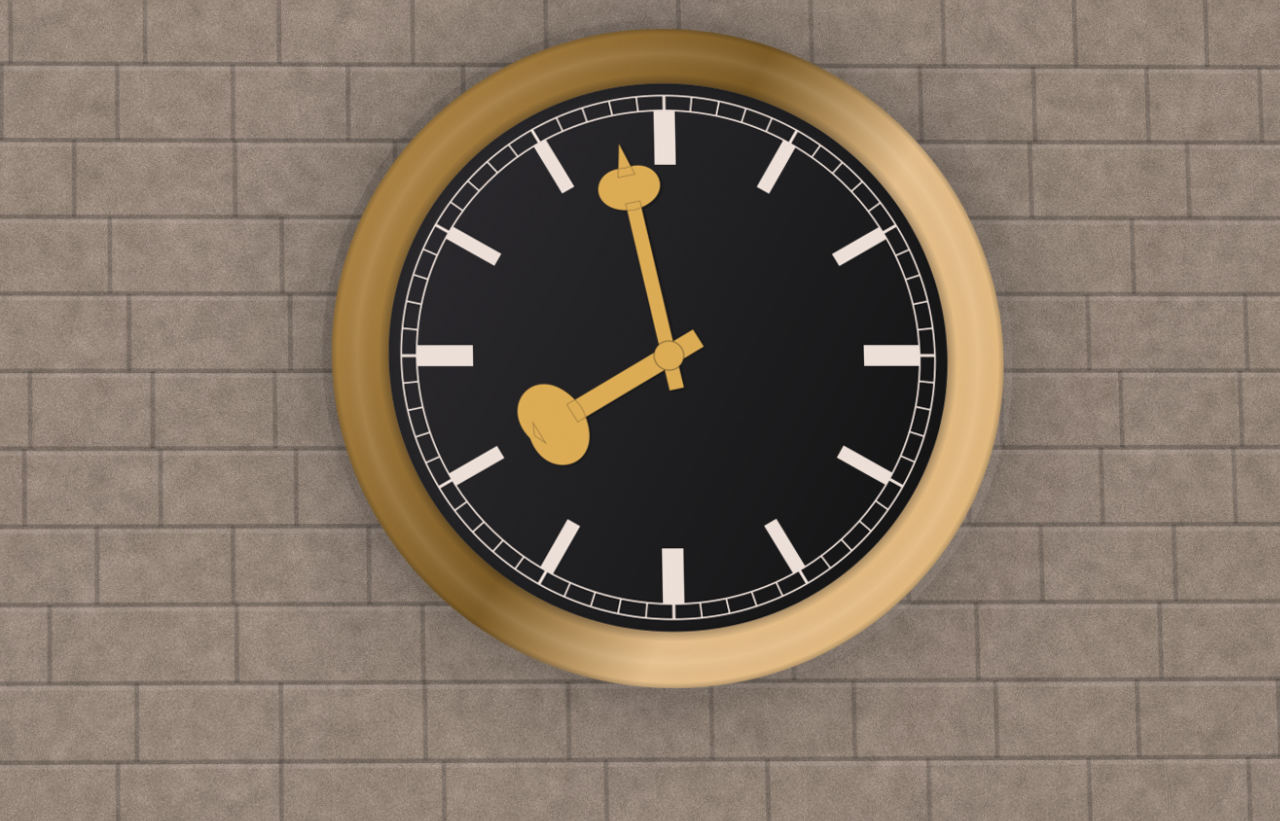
**7:58**
